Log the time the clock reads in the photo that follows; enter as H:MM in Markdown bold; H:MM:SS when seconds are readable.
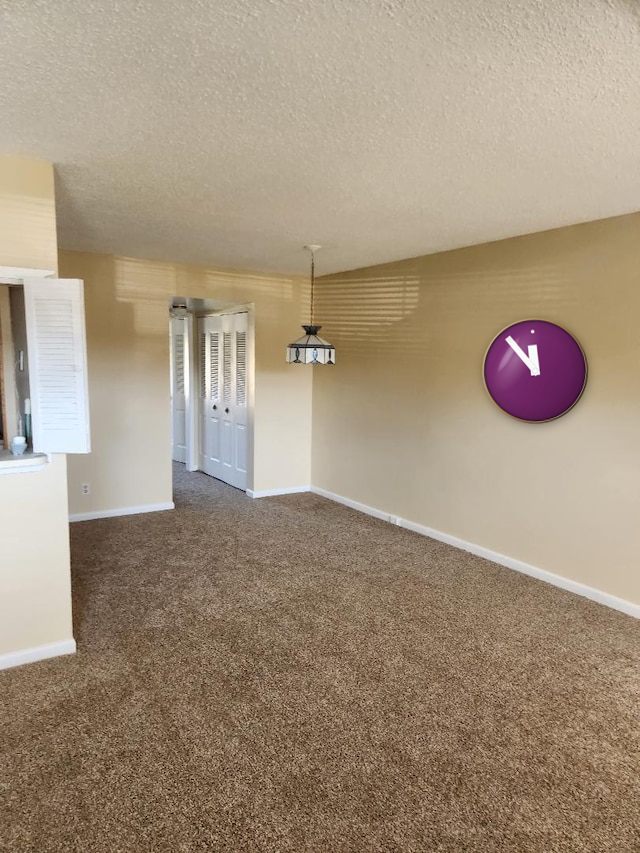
**11:54**
